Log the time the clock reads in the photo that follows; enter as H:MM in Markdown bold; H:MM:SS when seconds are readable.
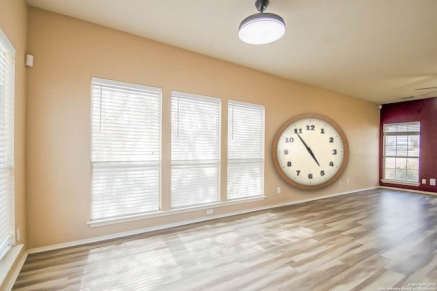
**4:54**
